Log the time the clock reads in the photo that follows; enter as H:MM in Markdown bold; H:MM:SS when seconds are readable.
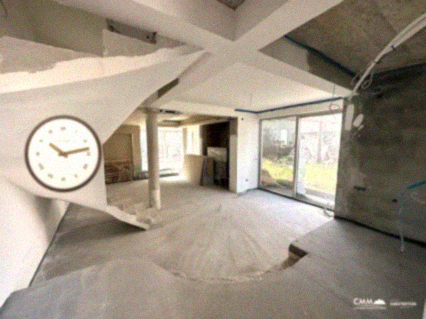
**10:13**
